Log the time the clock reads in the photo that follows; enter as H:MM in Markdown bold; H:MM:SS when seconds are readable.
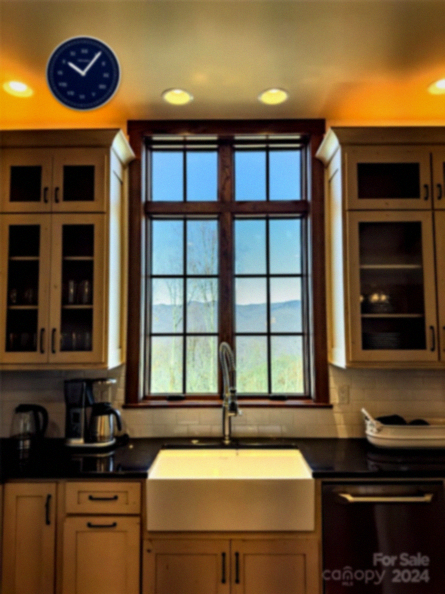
**10:06**
